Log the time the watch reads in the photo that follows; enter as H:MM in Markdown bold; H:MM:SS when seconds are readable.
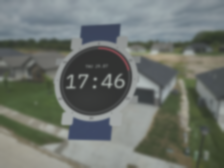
**17:46**
